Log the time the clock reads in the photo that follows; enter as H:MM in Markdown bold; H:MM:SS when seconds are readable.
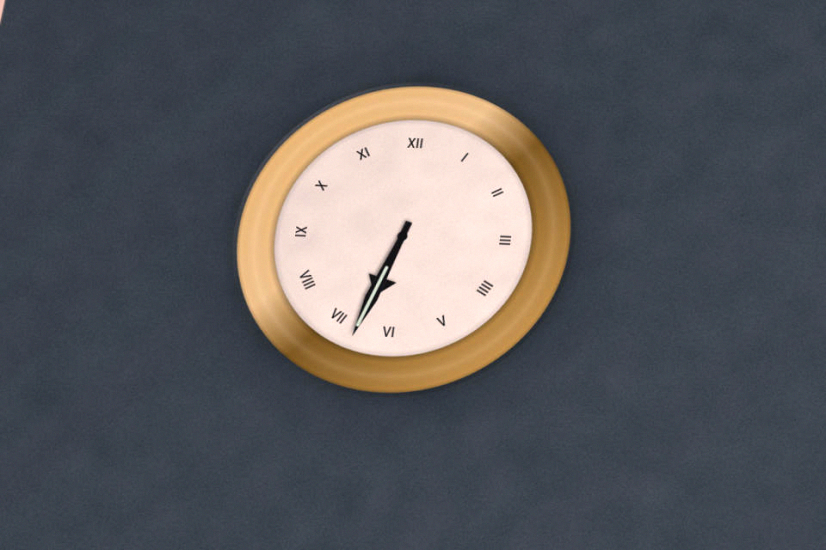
**6:33**
